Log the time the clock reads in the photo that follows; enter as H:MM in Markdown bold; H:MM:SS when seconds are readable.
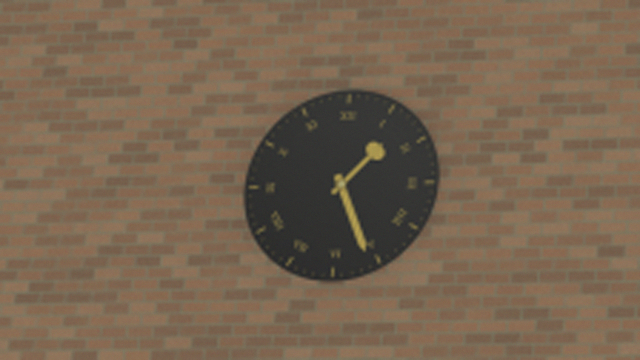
**1:26**
